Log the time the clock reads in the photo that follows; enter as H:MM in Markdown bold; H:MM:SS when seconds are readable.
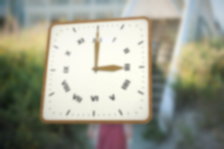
**3:00**
